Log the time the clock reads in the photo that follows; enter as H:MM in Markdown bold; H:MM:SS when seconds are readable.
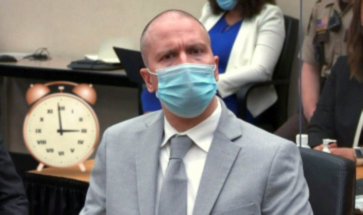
**2:59**
